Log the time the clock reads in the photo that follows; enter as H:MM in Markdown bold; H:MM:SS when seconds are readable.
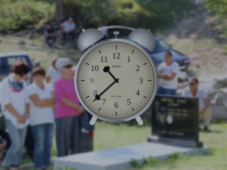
**10:38**
